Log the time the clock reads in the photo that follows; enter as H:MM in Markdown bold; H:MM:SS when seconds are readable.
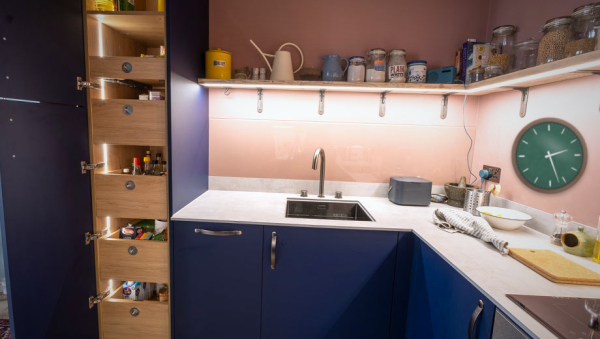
**2:27**
